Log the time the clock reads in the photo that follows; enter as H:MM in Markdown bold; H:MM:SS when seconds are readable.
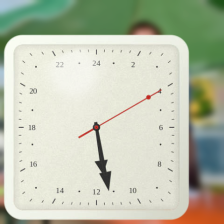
**11:28:10**
